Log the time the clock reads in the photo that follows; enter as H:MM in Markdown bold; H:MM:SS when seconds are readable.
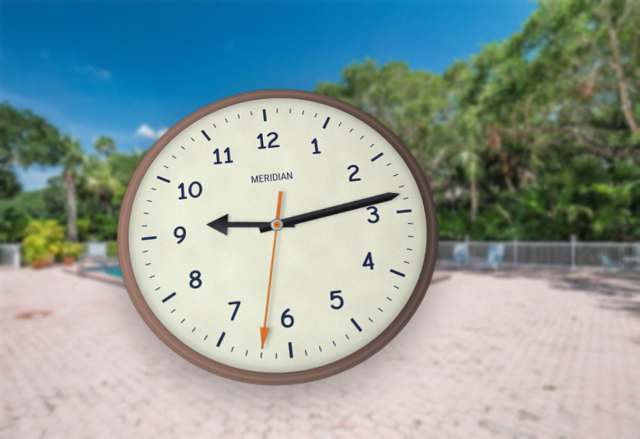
**9:13:32**
